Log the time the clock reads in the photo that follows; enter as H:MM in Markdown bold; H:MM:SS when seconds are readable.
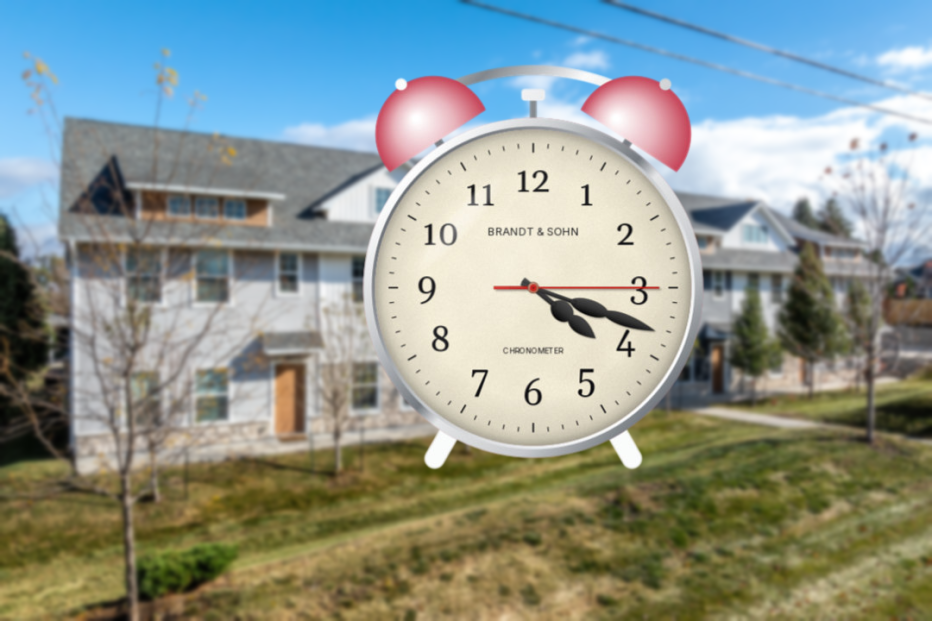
**4:18:15**
